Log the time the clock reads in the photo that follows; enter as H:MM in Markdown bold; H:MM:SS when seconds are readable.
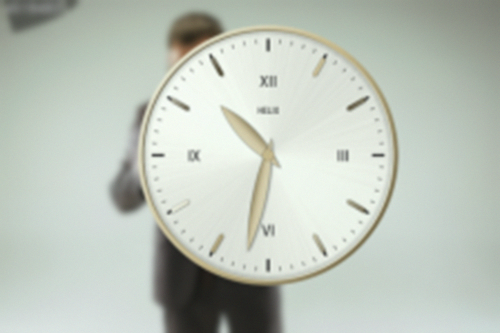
**10:32**
